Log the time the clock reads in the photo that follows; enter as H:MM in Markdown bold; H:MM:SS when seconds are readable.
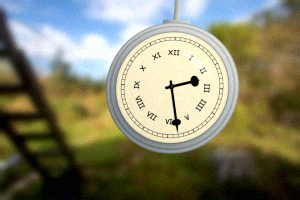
**2:28**
